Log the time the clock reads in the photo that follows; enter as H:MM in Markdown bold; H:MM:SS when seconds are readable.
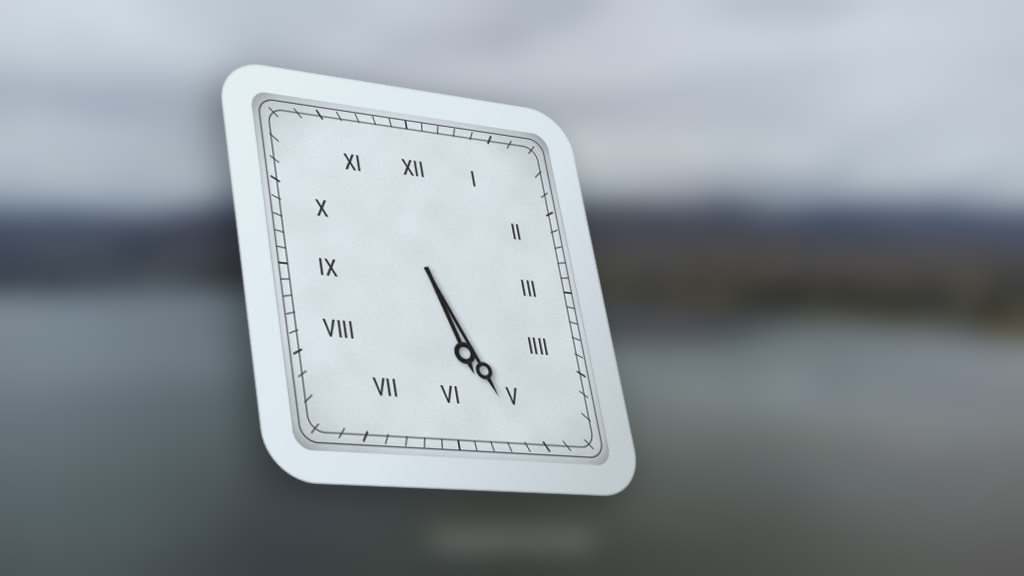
**5:26**
